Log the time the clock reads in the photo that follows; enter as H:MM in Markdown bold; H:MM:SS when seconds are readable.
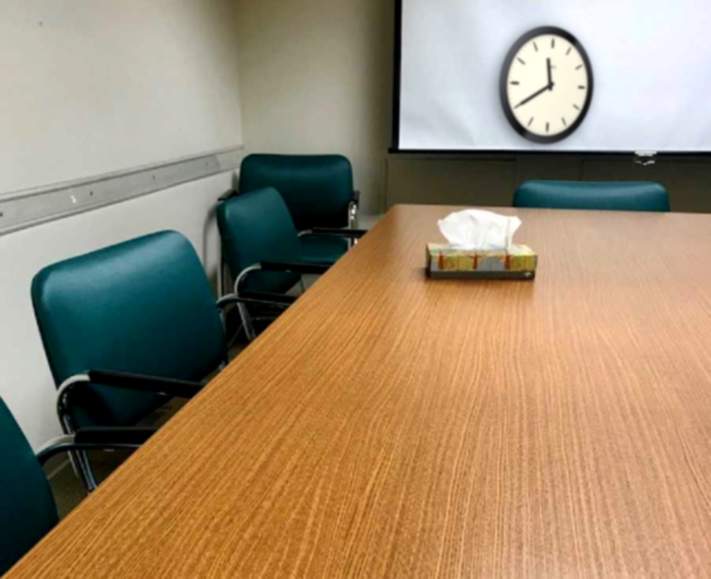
**11:40**
